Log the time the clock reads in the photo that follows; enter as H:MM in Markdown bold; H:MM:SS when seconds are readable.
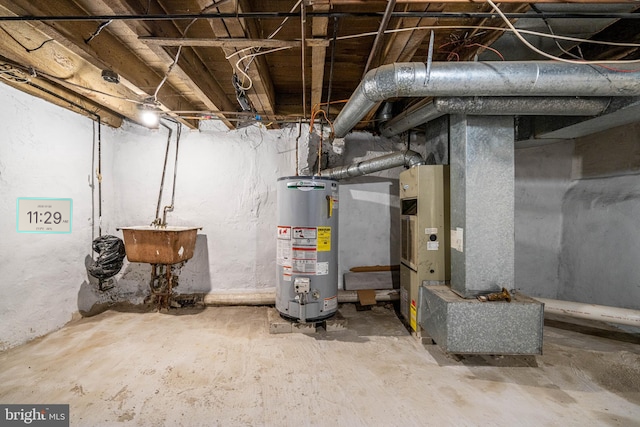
**11:29**
